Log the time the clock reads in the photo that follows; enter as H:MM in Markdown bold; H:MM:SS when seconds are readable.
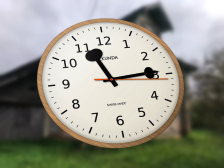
**11:14:16**
